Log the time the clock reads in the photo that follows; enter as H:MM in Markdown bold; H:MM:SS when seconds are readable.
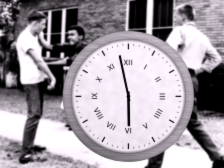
**5:58**
